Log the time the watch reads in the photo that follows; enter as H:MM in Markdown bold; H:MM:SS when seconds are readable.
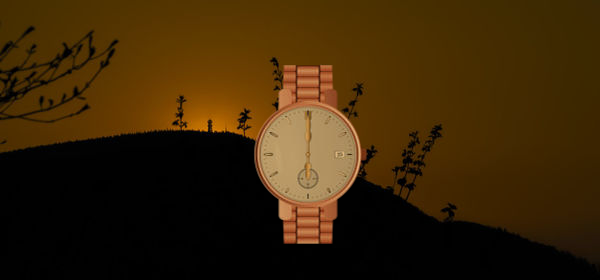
**6:00**
